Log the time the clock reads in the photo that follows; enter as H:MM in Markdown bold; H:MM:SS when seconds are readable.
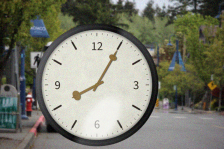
**8:05**
